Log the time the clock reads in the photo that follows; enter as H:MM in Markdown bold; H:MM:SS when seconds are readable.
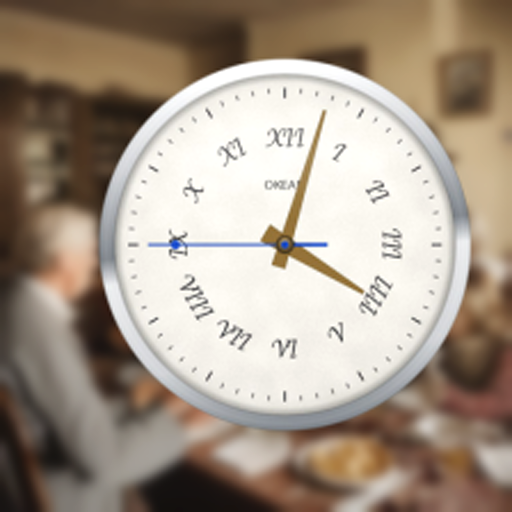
**4:02:45**
